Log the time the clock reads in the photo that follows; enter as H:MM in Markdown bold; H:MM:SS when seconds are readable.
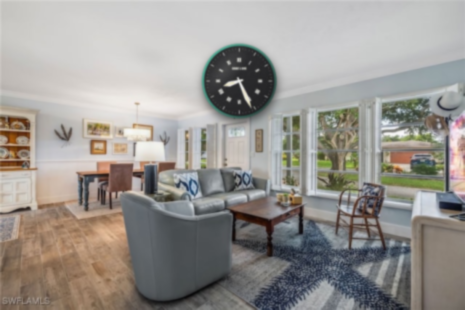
**8:26**
